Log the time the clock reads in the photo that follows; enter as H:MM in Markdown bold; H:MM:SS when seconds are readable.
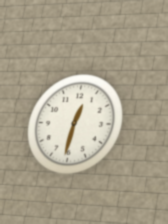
**12:31**
